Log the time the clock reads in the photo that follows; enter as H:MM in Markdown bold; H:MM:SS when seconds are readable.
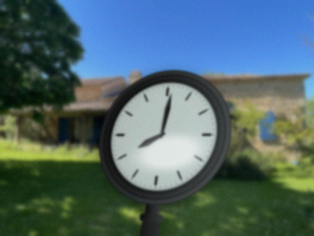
**8:01**
